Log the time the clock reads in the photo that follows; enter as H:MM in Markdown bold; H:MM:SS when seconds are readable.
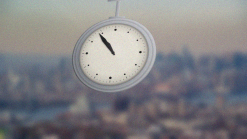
**10:54**
